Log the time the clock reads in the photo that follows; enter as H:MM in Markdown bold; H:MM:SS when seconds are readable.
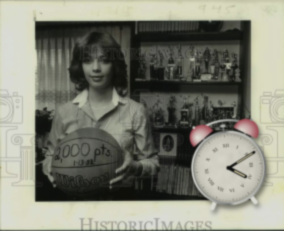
**4:11**
